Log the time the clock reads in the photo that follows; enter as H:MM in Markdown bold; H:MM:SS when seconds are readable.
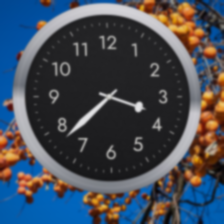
**3:38**
